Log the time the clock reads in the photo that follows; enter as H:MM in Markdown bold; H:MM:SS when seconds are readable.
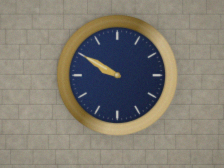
**9:50**
